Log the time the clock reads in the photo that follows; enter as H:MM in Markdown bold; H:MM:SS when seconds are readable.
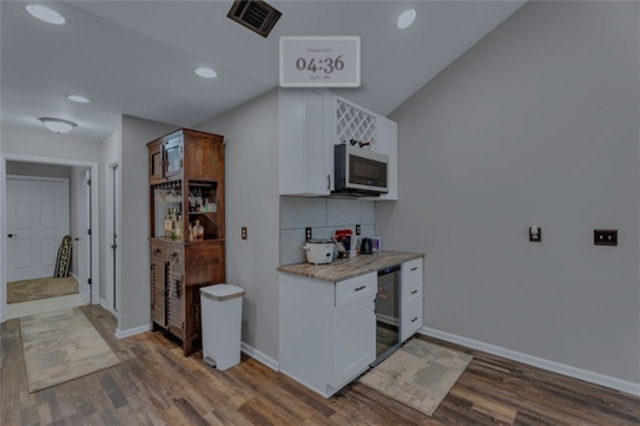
**4:36**
